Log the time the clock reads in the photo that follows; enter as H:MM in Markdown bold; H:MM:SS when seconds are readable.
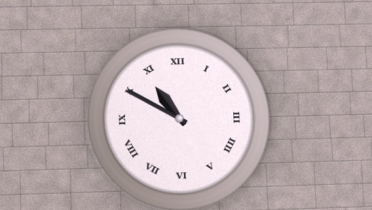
**10:50**
